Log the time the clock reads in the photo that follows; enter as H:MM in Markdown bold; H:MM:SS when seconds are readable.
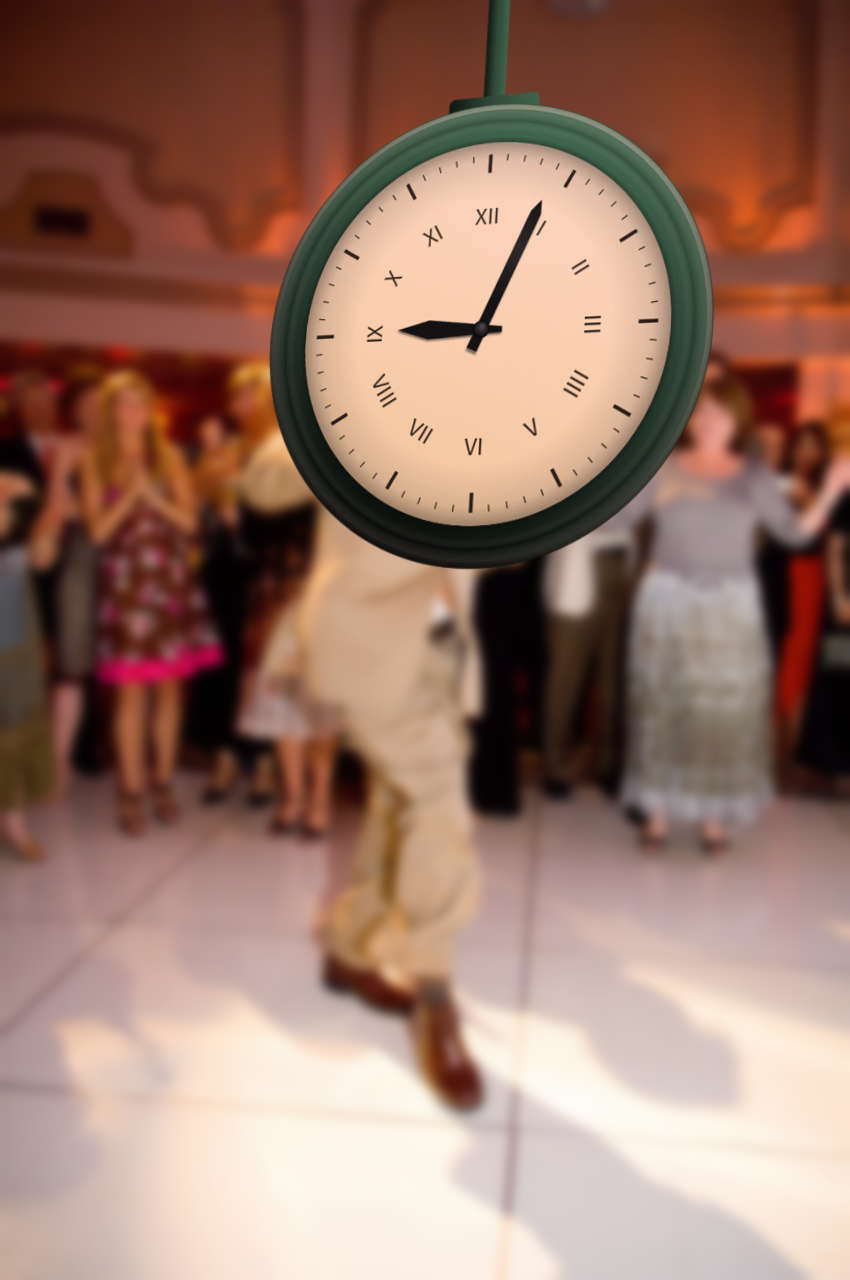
**9:04**
